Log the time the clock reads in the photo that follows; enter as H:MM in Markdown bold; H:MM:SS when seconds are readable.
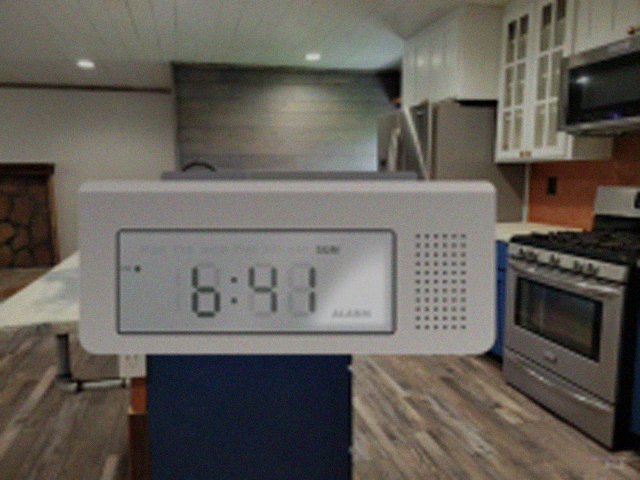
**6:41**
